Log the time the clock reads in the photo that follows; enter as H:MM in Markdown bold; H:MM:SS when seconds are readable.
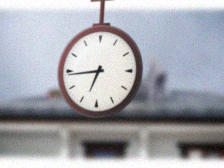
**6:44**
